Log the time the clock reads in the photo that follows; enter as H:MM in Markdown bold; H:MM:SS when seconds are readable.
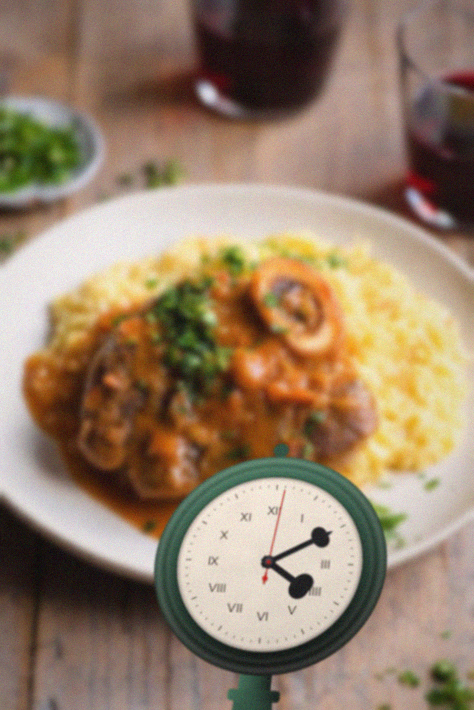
**4:10:01**
